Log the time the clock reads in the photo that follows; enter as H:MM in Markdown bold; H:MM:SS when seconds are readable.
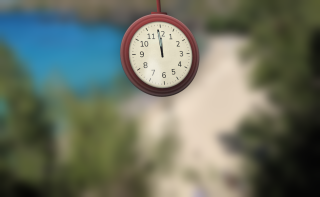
**11:59**
